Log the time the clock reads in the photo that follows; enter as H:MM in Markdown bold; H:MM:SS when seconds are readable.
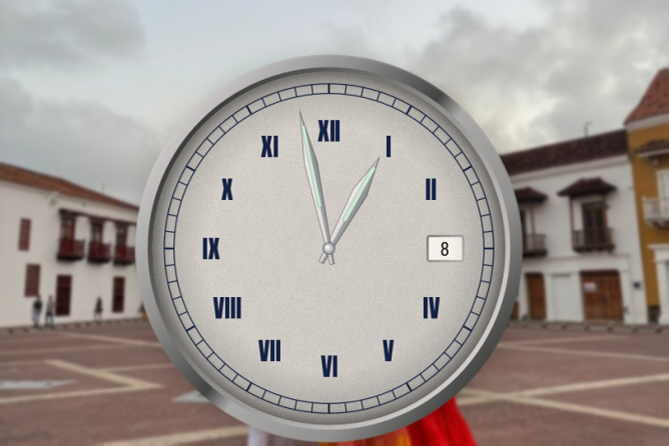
**12:58**
